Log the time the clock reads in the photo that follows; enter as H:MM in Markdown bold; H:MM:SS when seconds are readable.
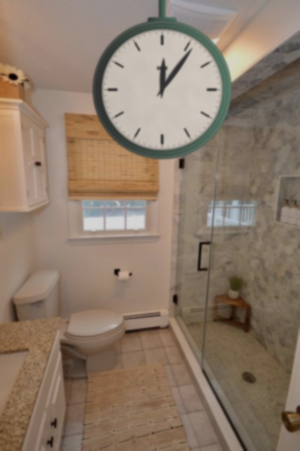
**12:06**
